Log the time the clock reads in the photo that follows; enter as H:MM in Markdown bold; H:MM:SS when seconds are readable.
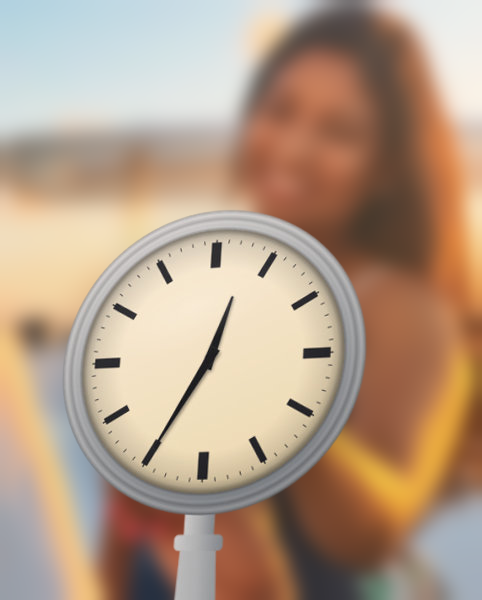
**12:35**
